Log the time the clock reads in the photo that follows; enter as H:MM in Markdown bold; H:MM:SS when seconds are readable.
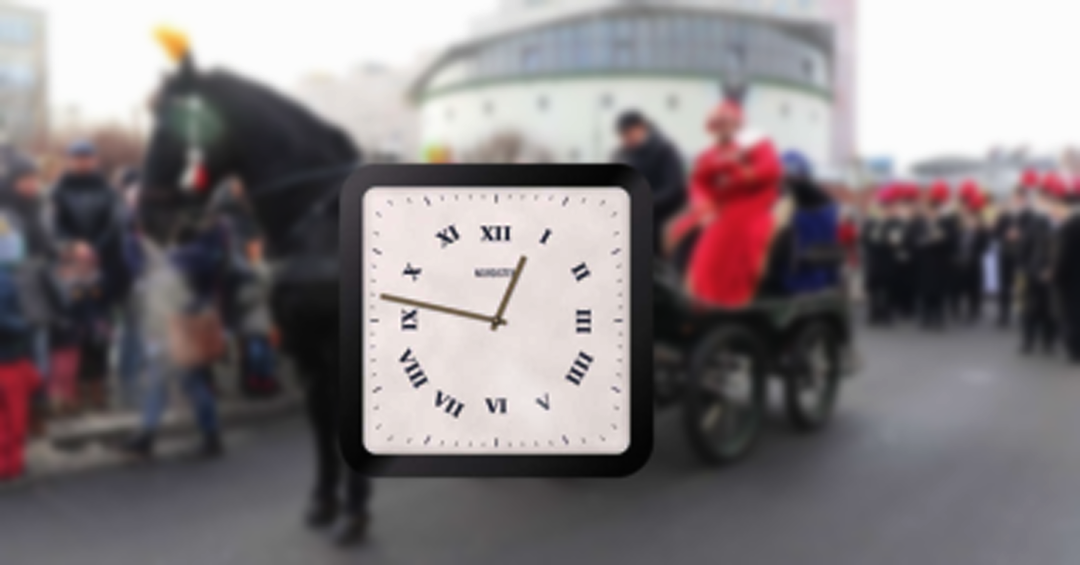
**12:47**
